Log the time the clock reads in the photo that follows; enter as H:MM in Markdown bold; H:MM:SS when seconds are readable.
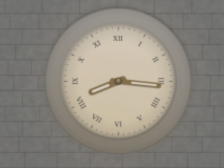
**8:16**
